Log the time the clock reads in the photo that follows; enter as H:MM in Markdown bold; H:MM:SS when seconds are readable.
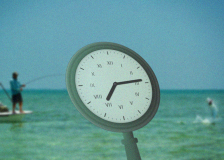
**7:14**
